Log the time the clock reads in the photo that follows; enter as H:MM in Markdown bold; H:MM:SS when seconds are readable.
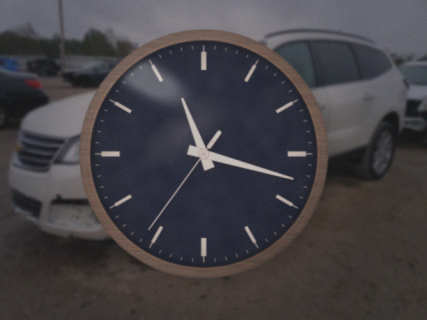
**11:17:36**
